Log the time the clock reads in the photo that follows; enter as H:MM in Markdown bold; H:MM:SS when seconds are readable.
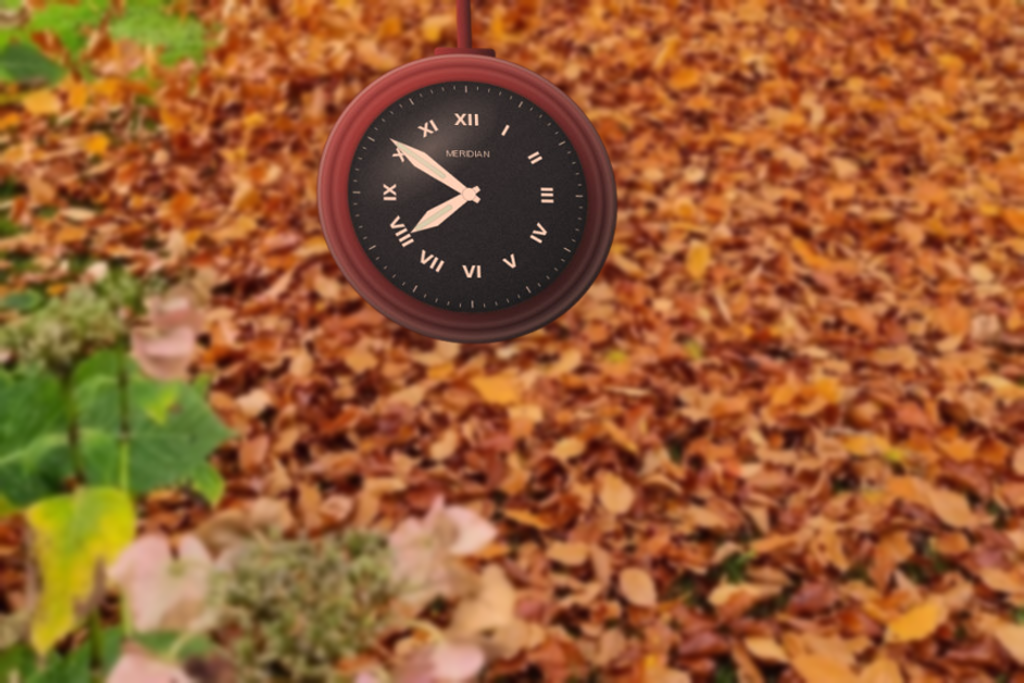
**7:51**
